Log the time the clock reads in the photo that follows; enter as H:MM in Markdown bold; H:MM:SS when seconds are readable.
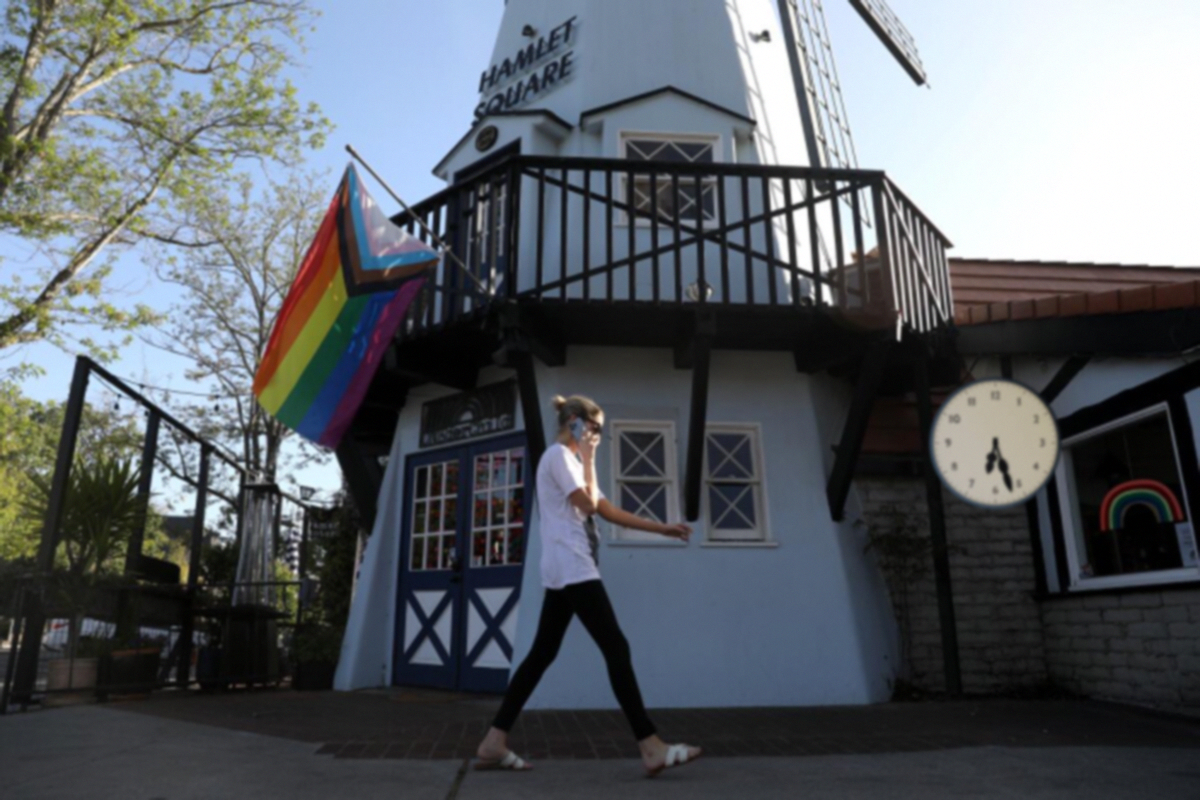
**6:27**
